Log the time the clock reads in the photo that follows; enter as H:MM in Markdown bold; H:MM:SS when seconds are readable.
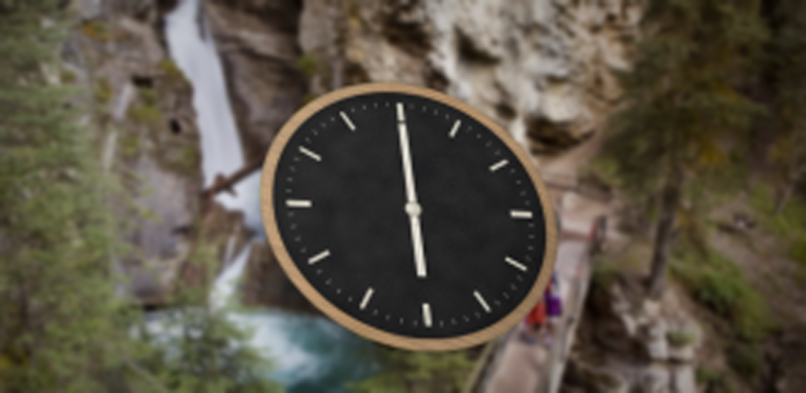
**6:00**
